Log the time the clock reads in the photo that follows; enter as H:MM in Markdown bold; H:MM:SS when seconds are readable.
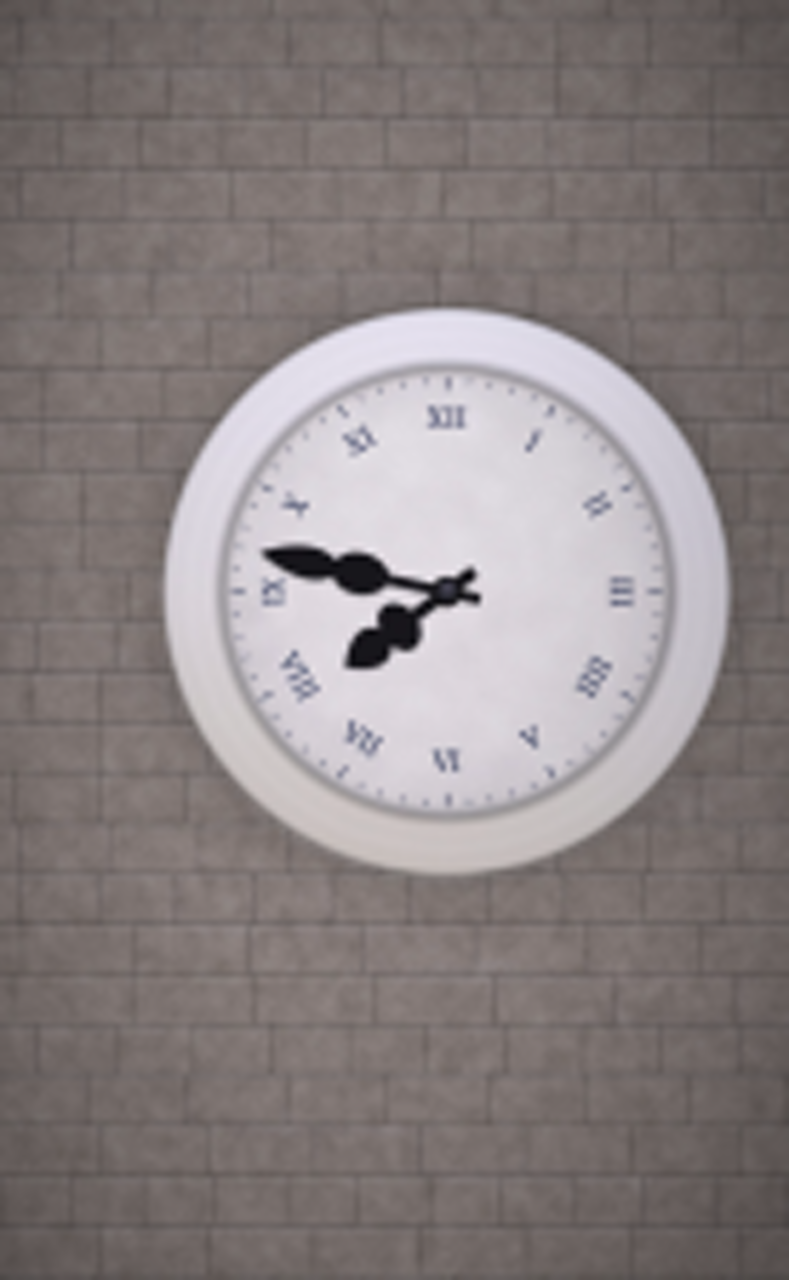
**7:47**
